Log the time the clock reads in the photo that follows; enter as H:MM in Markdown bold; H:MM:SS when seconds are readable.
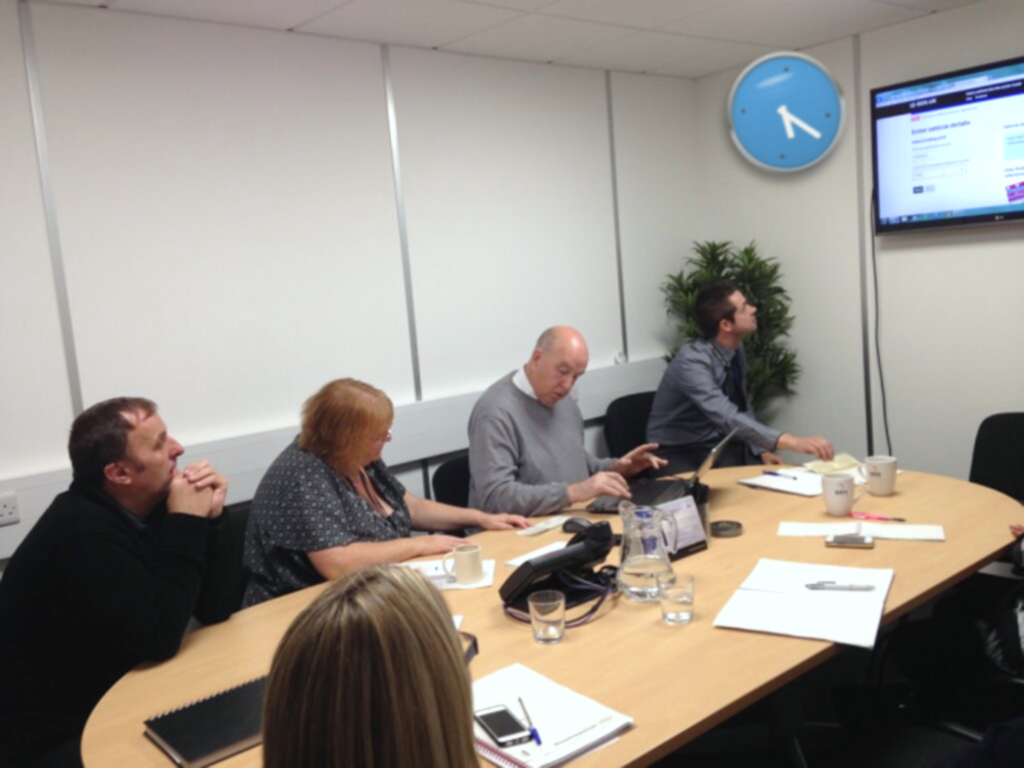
**5:20**
